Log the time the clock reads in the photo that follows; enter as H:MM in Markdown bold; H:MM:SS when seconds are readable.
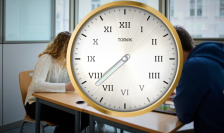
**7:38**
